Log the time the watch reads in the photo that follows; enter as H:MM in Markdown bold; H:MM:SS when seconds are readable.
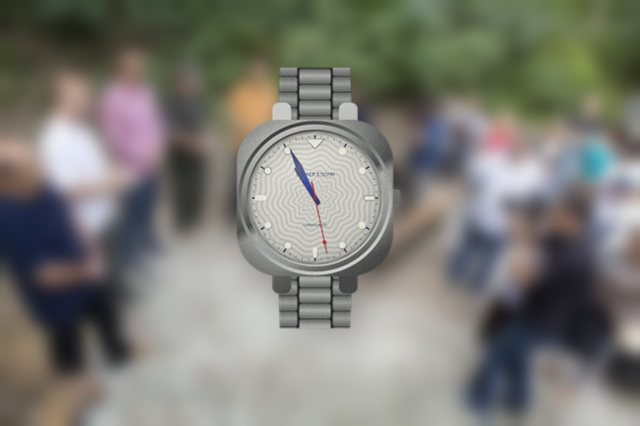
**10:55:28**
